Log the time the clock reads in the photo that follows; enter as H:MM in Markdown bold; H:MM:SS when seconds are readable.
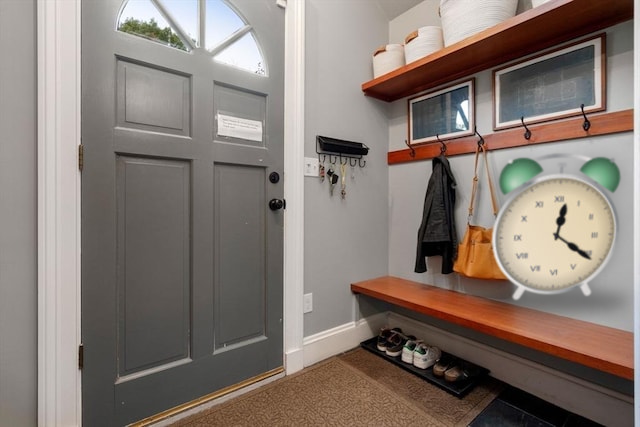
**12:21**
